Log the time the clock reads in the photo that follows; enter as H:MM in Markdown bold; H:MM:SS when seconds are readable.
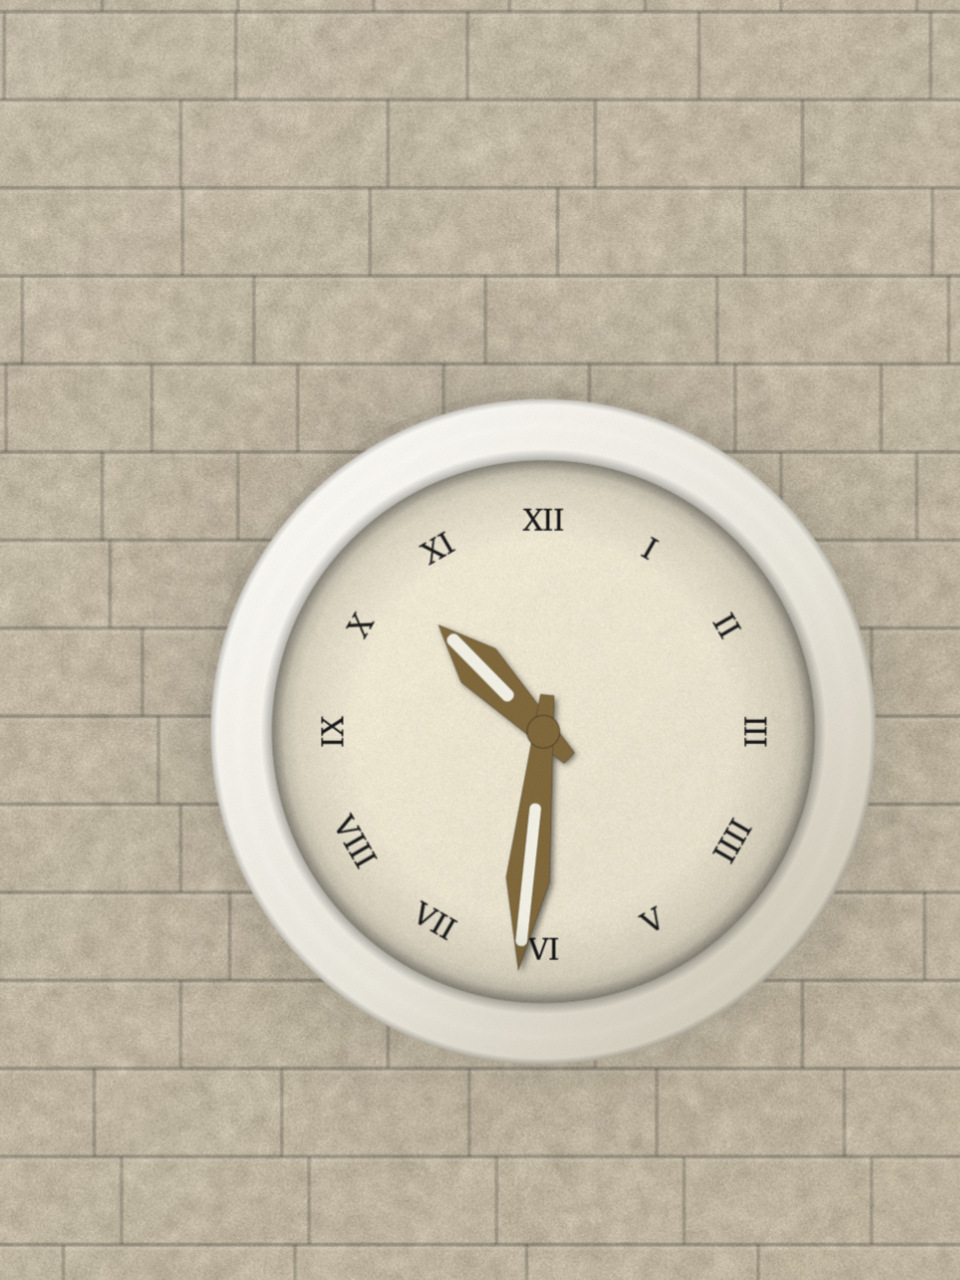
**10:31**
